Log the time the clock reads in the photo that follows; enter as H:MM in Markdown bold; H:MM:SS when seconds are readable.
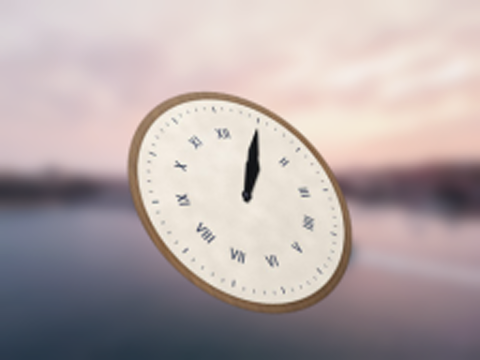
**1:05**
